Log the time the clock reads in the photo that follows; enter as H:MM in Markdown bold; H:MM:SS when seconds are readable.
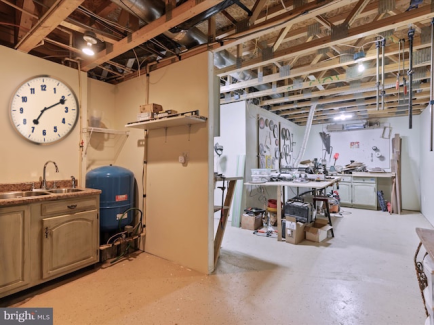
**7:11**
